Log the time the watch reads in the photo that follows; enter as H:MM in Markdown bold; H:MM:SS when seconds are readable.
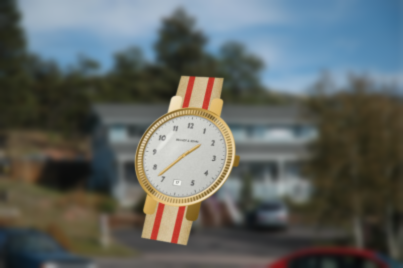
**1:37**
